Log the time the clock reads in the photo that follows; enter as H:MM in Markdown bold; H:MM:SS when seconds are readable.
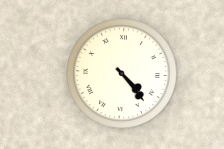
**4:23**
